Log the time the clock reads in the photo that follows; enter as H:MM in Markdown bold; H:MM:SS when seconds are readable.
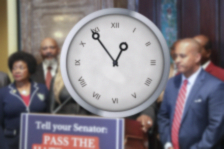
**12:54**
